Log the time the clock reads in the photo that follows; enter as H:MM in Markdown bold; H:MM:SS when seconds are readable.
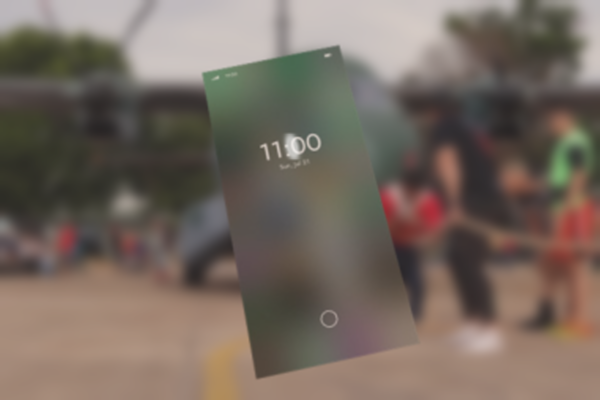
**11:00**
